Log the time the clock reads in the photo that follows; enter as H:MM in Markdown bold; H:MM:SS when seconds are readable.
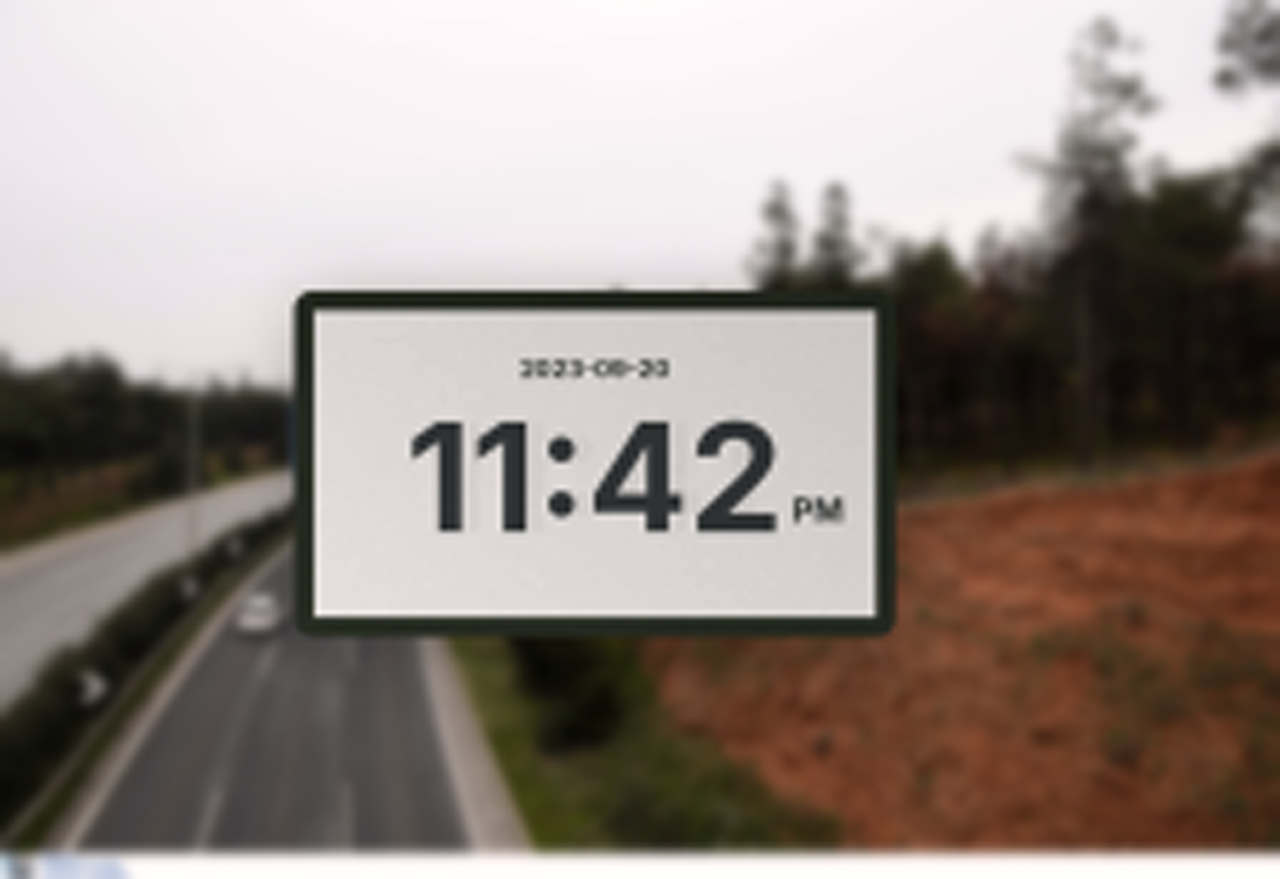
**11:42**
